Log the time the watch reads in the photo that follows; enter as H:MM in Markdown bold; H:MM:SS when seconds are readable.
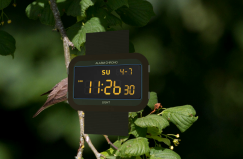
**11:26:30**
